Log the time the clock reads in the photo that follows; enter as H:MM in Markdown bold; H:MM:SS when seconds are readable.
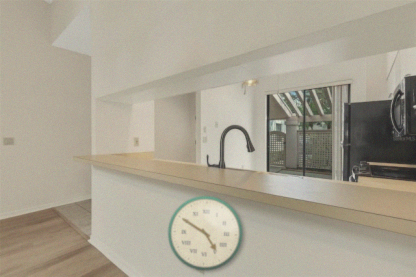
**4:50**
